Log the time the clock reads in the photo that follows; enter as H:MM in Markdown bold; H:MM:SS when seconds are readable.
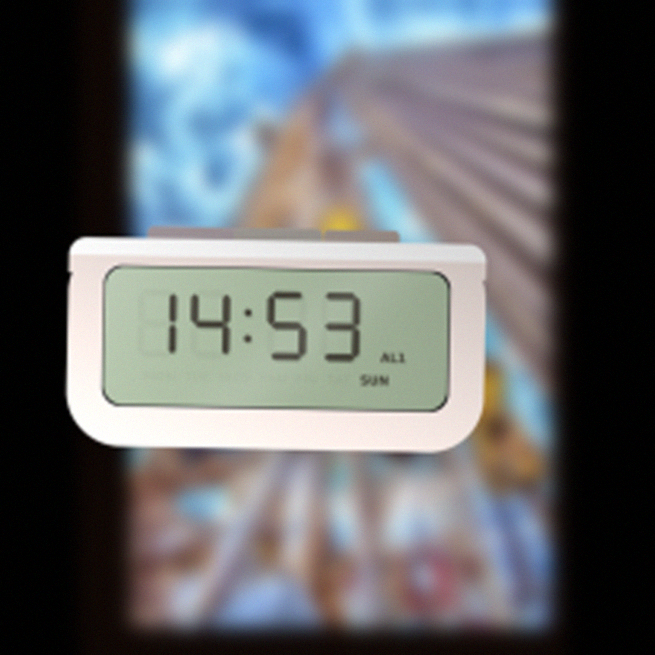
**14:53**
